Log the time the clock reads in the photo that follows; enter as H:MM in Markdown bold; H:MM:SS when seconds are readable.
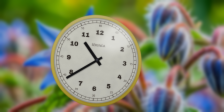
**10:39**
